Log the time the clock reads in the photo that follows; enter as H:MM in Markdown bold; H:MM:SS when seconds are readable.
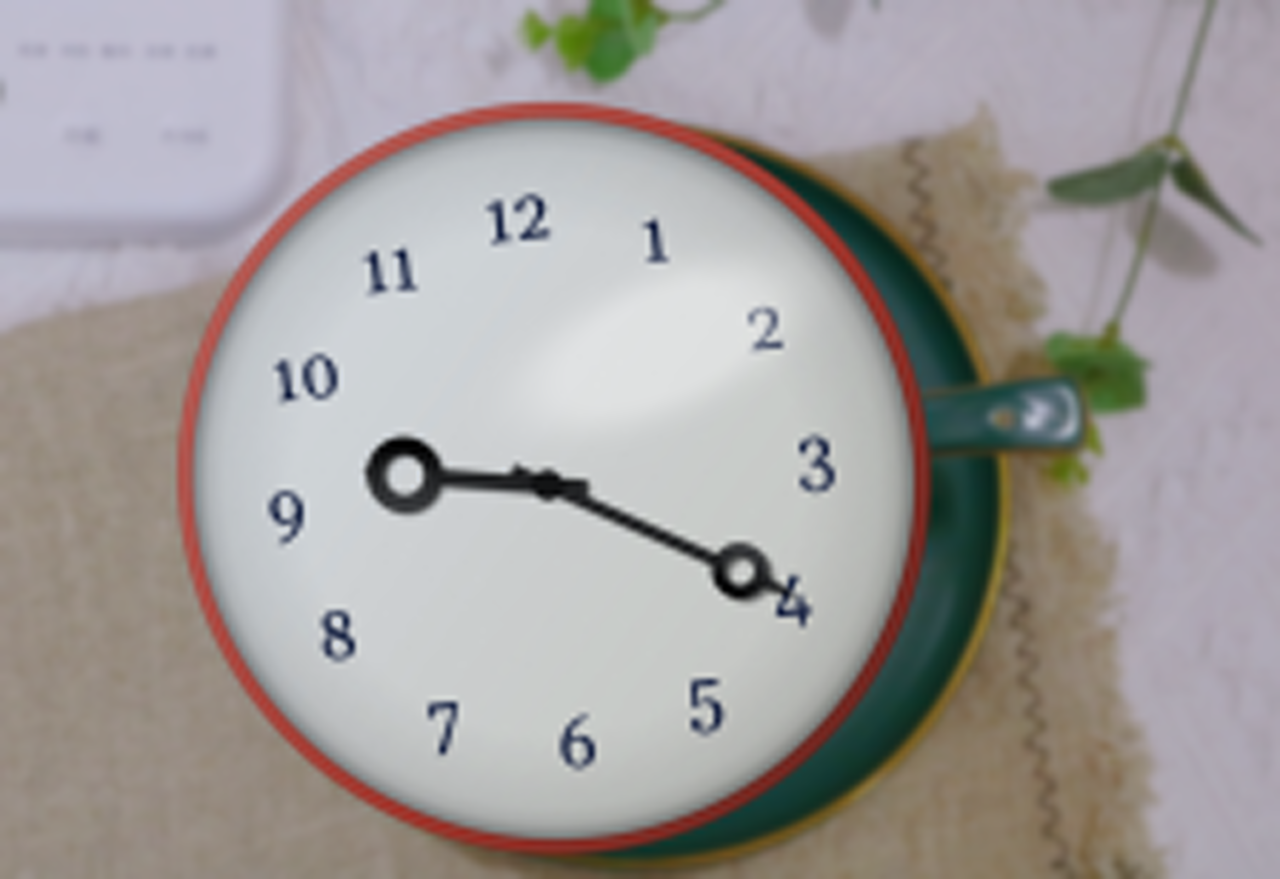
**9:20**
